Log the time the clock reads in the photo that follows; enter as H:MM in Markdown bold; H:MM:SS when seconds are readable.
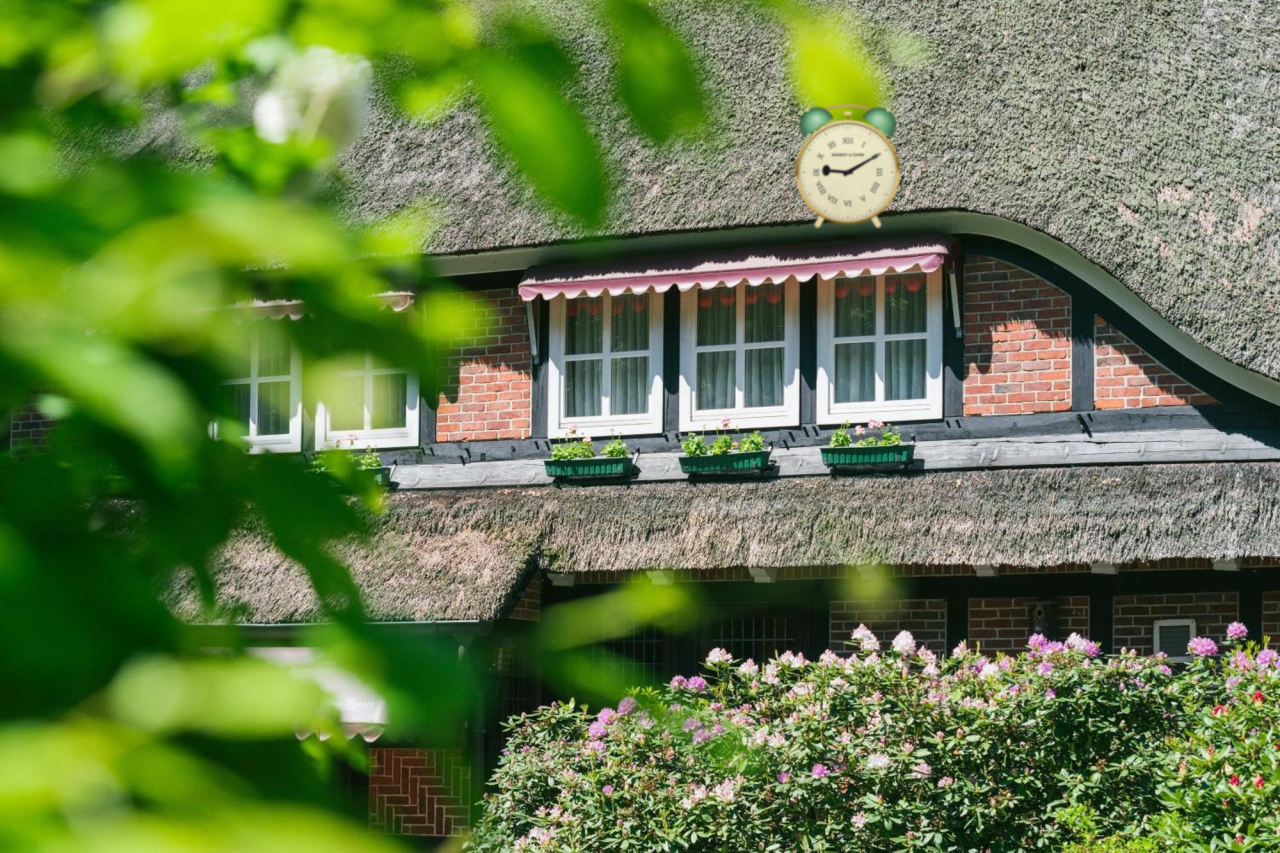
**9:10**
